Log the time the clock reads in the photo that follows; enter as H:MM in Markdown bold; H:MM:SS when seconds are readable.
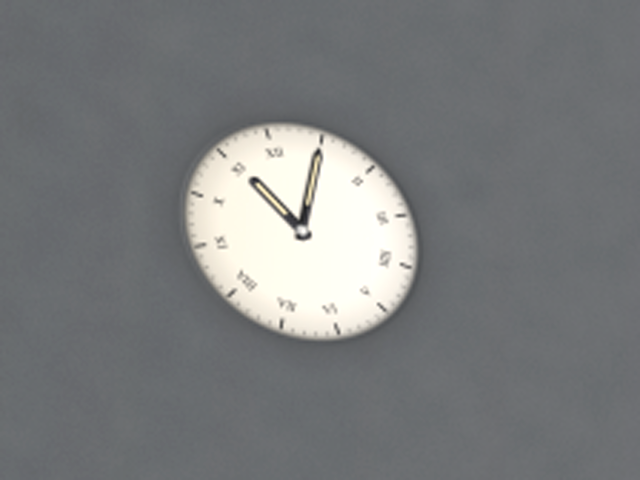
**11:05**
